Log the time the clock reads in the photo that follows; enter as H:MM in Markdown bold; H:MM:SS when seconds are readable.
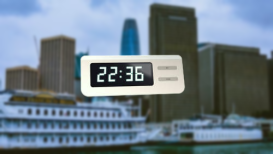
**22:36**
